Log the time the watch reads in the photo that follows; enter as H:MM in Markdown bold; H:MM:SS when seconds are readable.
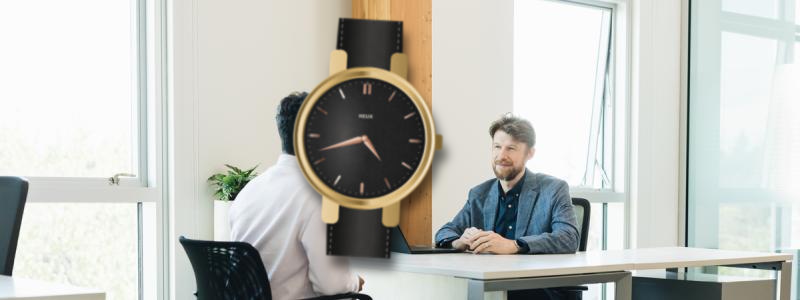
**4:42**
